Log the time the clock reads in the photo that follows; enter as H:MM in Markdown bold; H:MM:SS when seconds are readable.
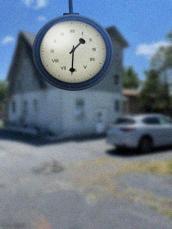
**1:31**
